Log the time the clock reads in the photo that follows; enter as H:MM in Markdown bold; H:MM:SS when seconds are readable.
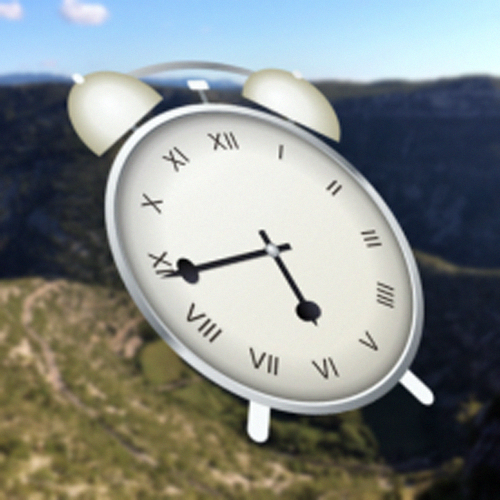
**5:44**
